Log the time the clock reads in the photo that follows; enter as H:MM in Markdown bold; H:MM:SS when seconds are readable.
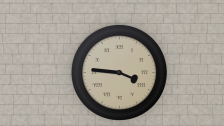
**3:46**
